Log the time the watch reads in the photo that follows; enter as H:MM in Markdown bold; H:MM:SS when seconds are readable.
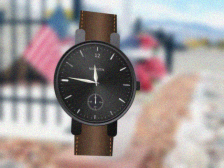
**11:46**
